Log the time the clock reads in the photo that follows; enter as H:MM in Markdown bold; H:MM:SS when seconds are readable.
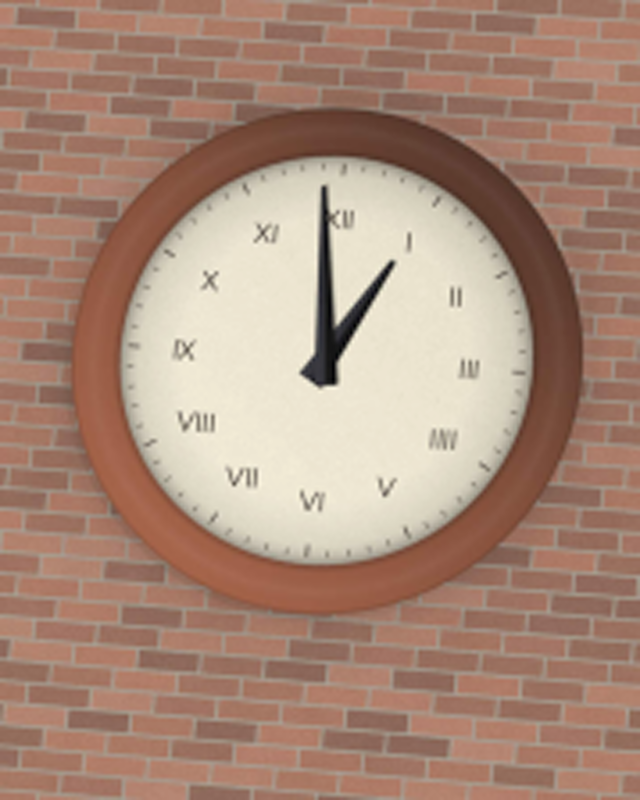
**12:59**
